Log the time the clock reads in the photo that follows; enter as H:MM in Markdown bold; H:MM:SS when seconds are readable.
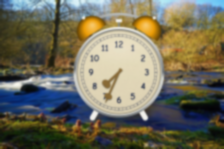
**7:34**
